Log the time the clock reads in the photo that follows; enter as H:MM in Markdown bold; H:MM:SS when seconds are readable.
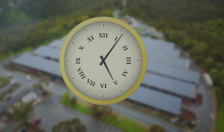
**5:06**
